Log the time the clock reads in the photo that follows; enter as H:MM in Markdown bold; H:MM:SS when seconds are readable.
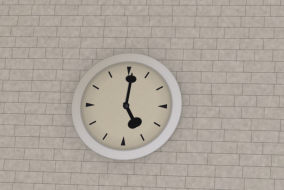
**5:01**
